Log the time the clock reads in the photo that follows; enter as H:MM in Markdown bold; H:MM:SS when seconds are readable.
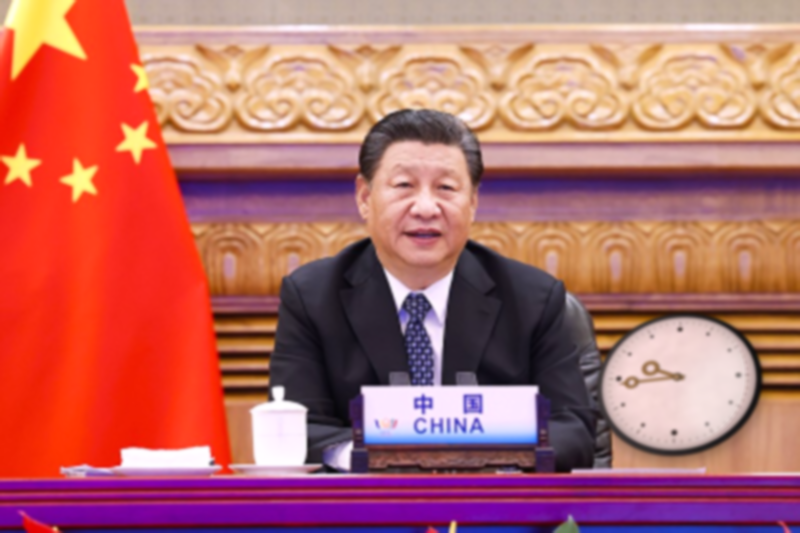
**9:44**
